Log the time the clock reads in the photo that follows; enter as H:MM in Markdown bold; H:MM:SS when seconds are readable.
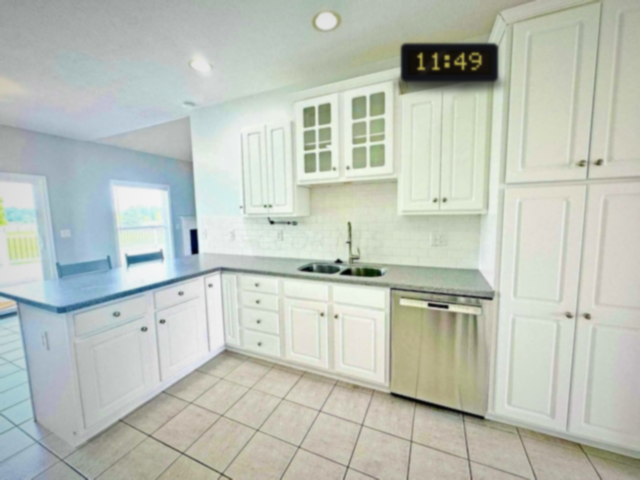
**11:49**
